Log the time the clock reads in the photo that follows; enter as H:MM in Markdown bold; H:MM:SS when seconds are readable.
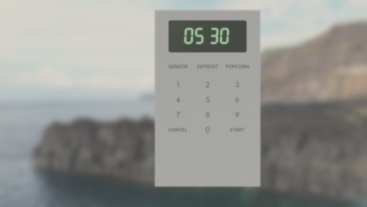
**5:30**
